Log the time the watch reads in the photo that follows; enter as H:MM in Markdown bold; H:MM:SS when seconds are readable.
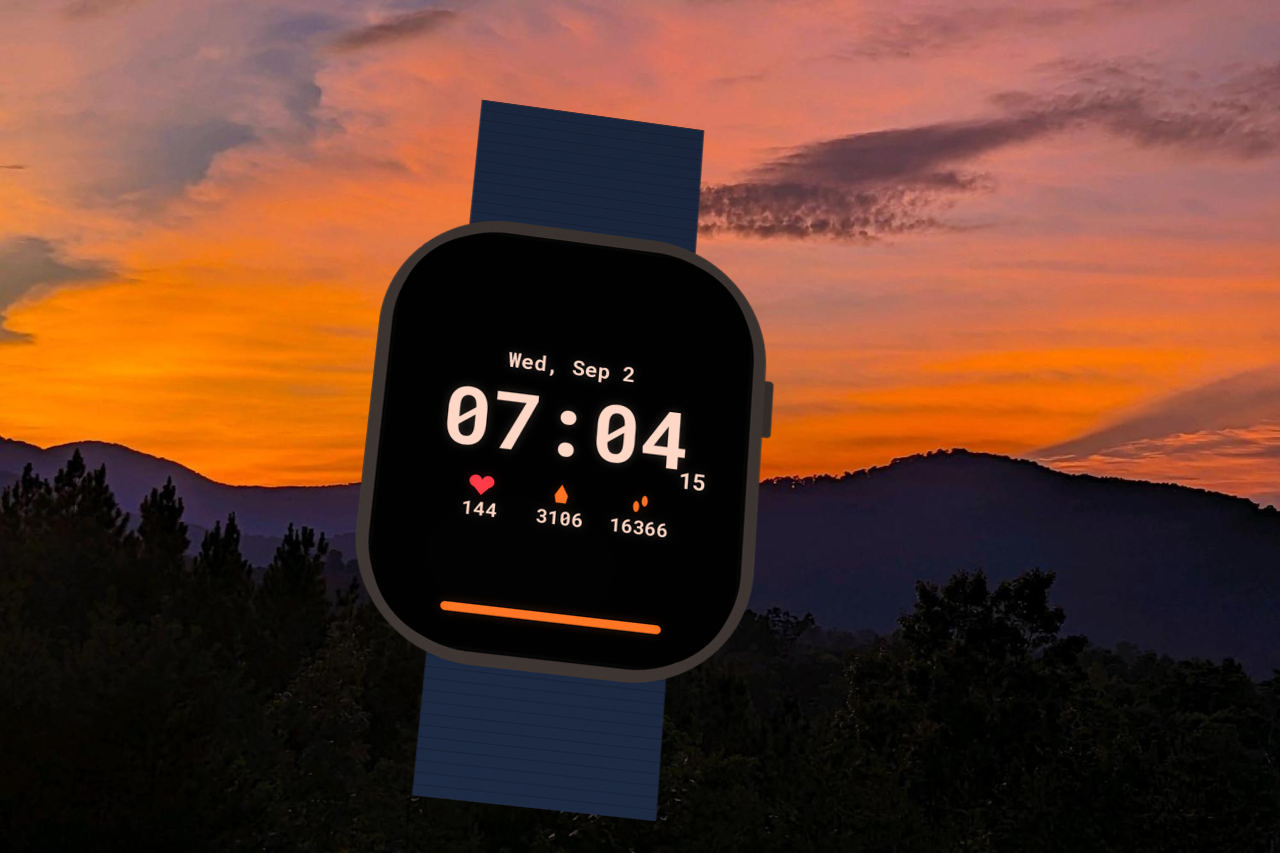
**7:04:15**
